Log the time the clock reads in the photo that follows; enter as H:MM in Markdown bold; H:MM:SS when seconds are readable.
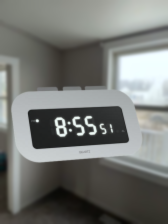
**8:55:51**
